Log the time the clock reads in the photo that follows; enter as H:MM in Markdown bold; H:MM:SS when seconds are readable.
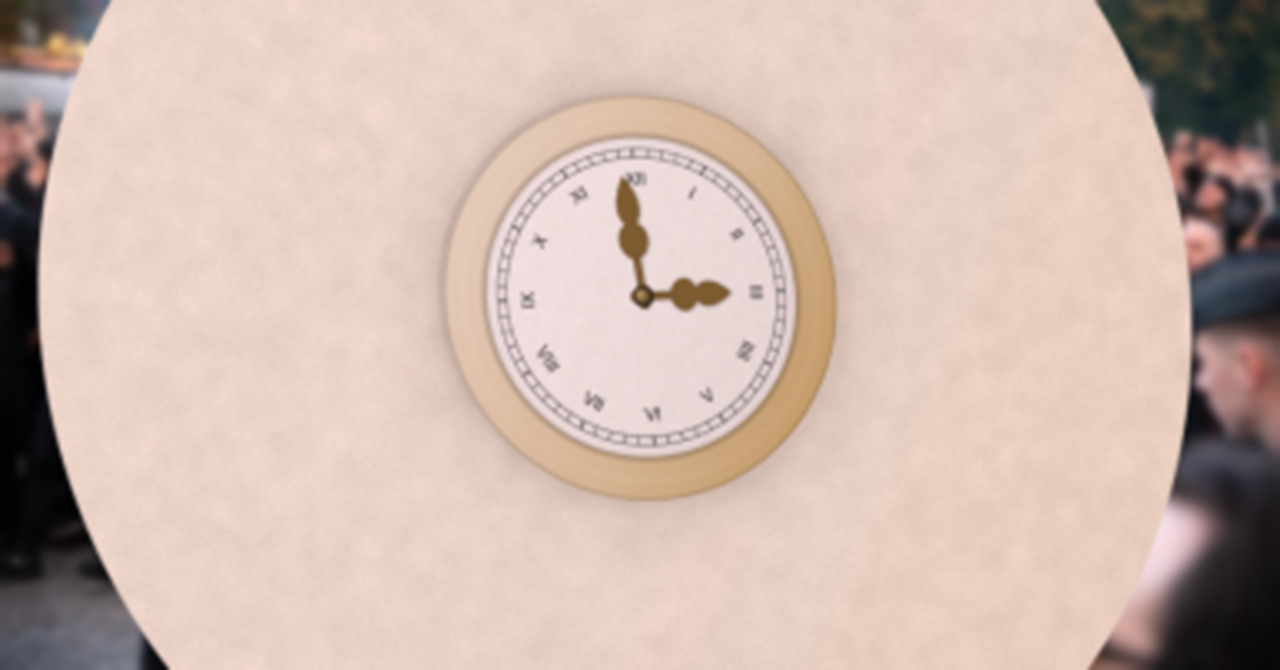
**2:59**
